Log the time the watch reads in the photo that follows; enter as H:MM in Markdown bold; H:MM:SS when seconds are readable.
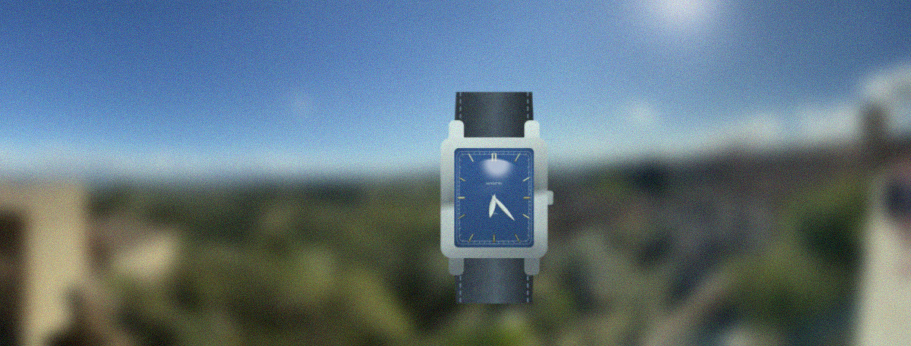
**6:23**
